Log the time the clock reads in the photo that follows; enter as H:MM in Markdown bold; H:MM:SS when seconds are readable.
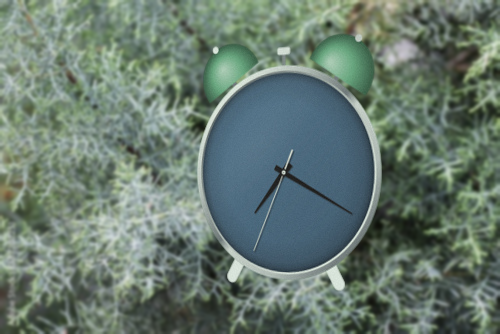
**7:19:34**
